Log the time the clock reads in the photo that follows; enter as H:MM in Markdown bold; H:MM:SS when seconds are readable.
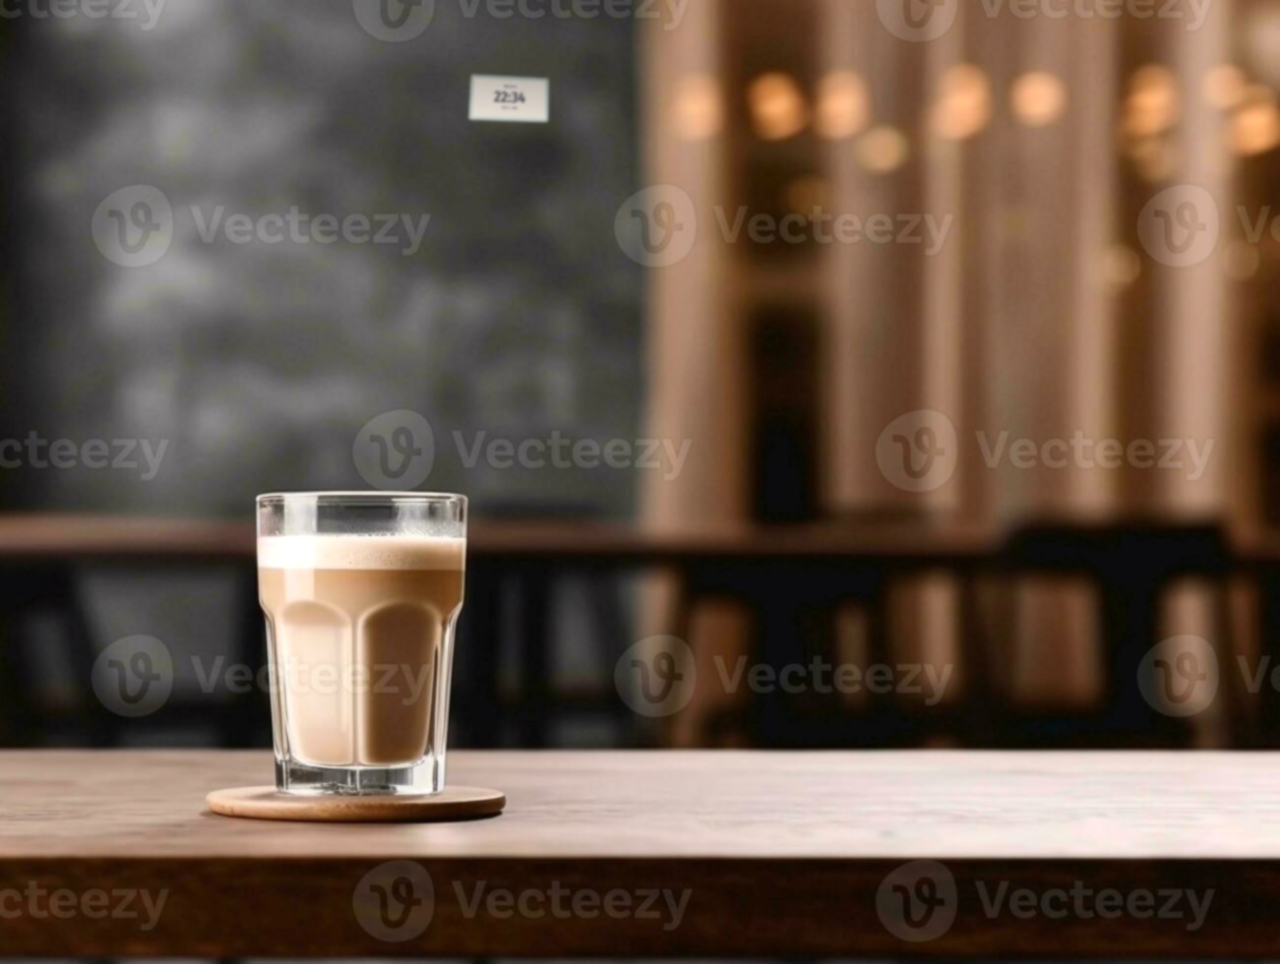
**22:34**
